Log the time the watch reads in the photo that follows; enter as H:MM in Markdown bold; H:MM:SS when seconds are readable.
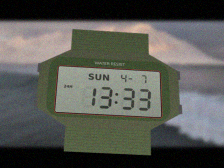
**13:33**
